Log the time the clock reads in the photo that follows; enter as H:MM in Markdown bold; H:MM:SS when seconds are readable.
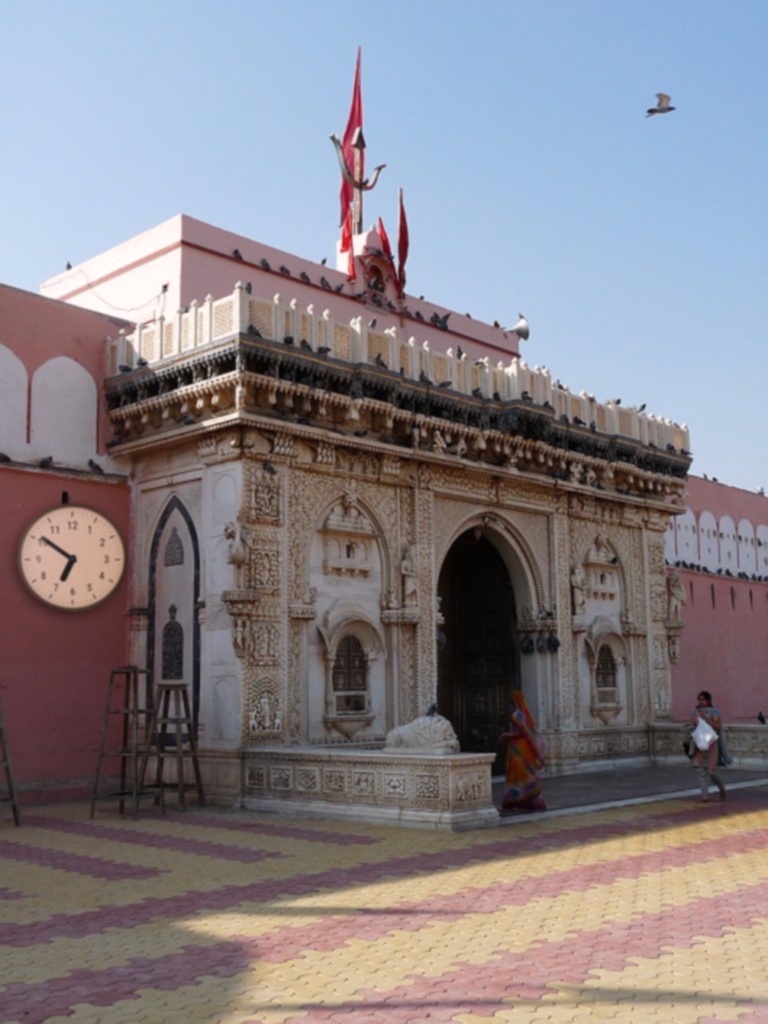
**6:51**
